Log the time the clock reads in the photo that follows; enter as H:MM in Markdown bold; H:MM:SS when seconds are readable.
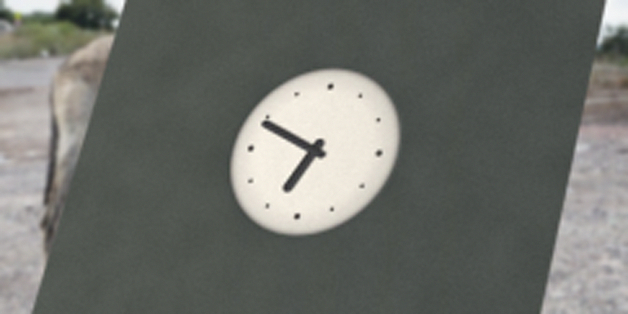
**6:49**
